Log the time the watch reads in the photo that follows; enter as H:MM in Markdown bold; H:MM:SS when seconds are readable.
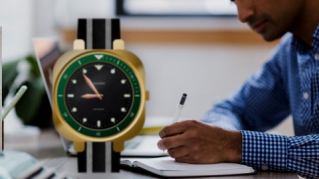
**8:54**
